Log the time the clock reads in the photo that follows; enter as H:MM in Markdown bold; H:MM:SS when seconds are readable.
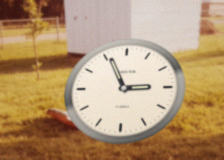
**2:56**
